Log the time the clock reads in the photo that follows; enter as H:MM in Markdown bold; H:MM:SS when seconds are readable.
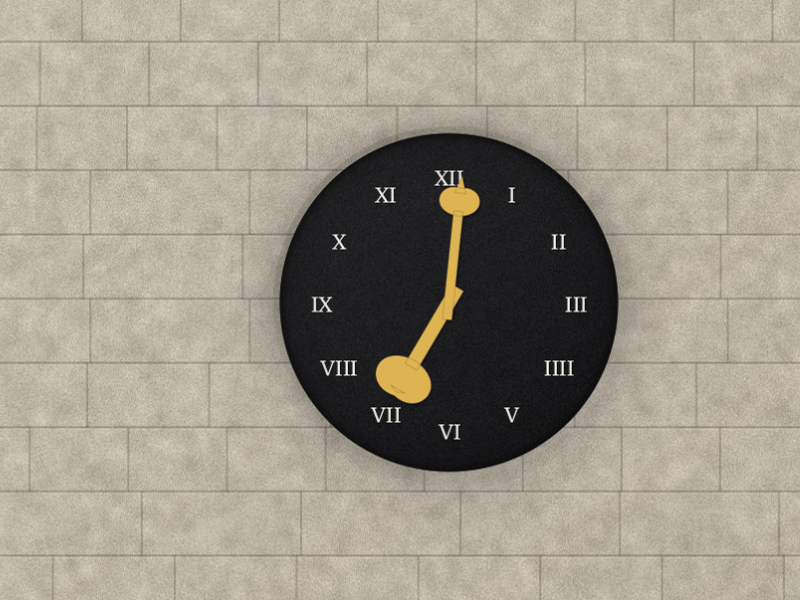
**7:01**
